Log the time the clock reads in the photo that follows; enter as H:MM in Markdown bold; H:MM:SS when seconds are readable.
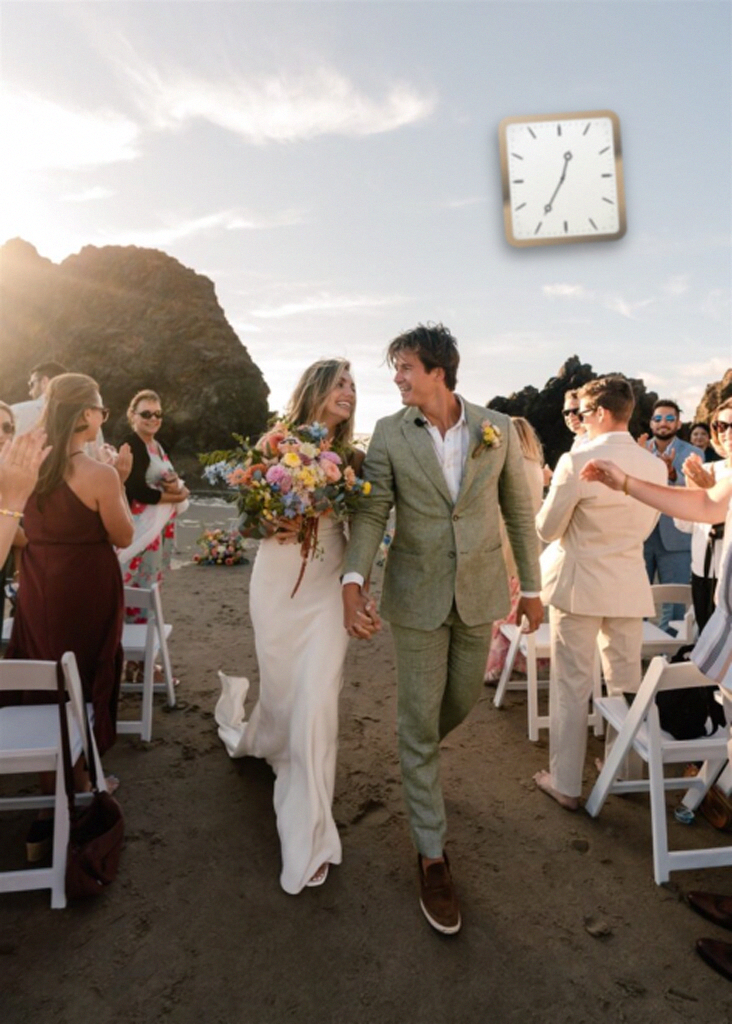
**12:35**
